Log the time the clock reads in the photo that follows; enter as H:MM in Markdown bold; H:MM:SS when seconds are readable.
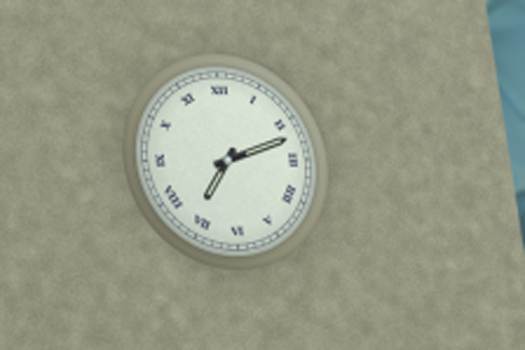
**7:12**
